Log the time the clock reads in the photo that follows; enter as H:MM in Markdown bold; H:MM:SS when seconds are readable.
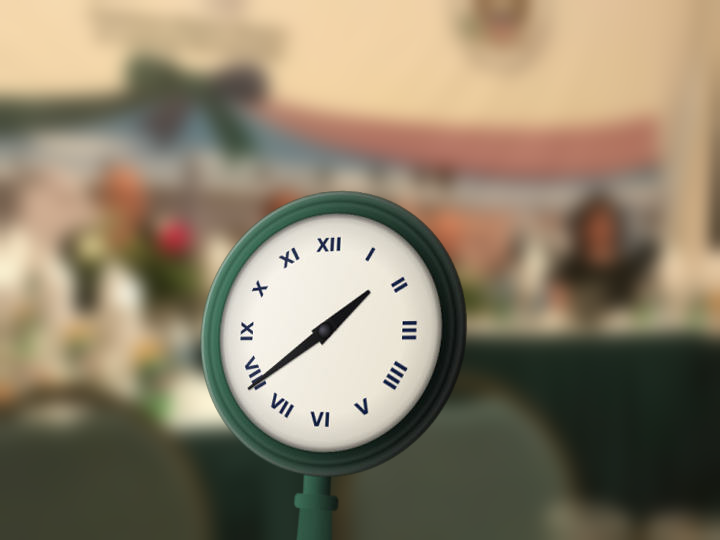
**1:39**
